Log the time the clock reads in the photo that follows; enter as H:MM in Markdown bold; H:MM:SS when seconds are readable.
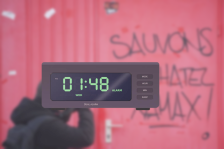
**1:48**
